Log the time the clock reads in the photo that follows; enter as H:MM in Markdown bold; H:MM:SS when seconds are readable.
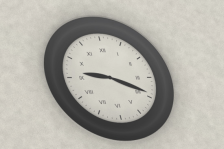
**9:19**
